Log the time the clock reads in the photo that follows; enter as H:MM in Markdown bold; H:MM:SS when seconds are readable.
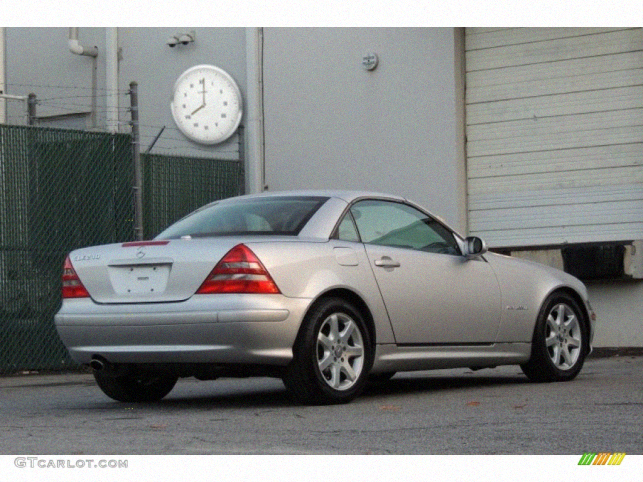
**8:01**
